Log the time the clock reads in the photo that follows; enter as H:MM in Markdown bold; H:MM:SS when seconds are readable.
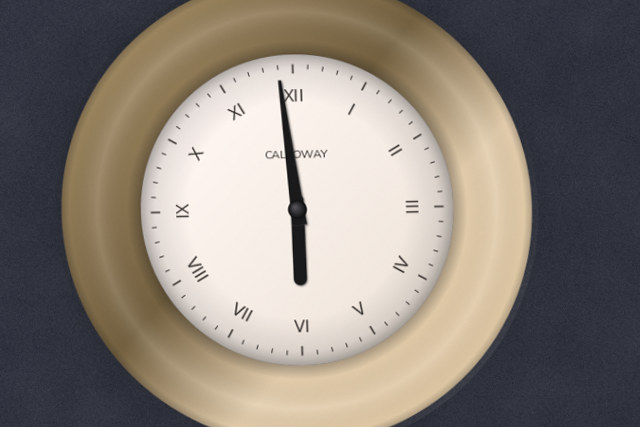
**5:59**
